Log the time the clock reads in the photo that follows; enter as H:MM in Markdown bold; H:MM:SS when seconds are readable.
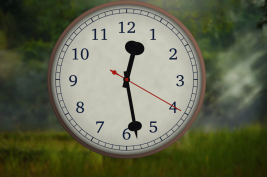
**12:28:20**
